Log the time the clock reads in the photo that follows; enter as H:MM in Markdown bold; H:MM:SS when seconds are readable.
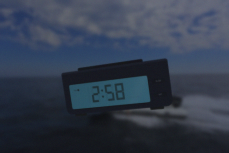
**2:58**
